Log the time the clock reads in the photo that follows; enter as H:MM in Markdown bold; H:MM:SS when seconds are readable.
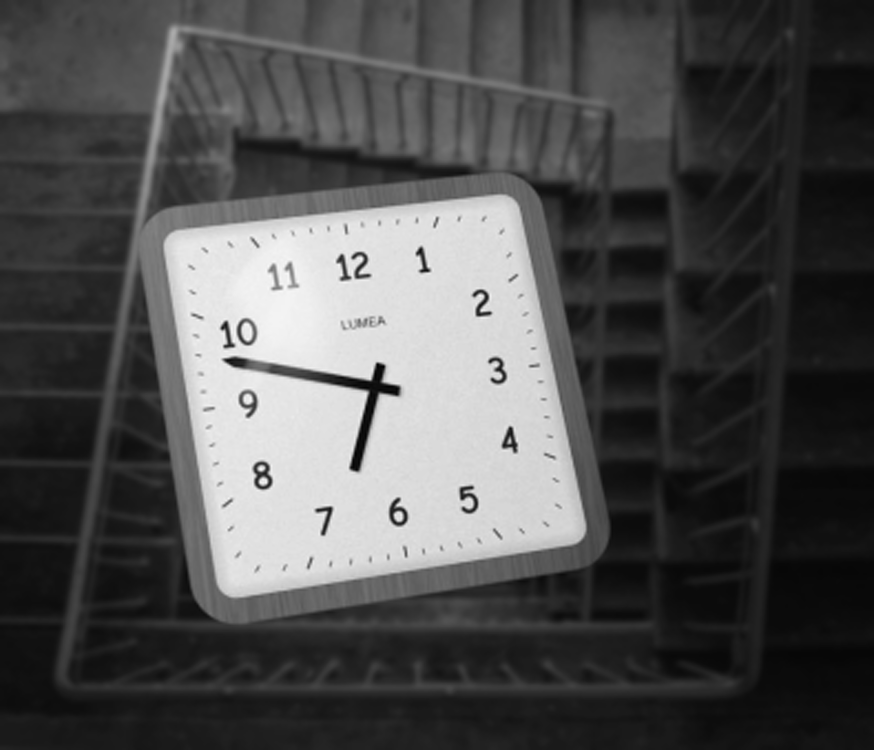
**6:48**
